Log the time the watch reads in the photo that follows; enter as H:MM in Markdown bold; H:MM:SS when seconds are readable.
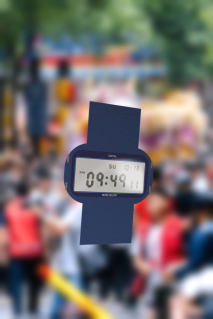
**9:49:11**
